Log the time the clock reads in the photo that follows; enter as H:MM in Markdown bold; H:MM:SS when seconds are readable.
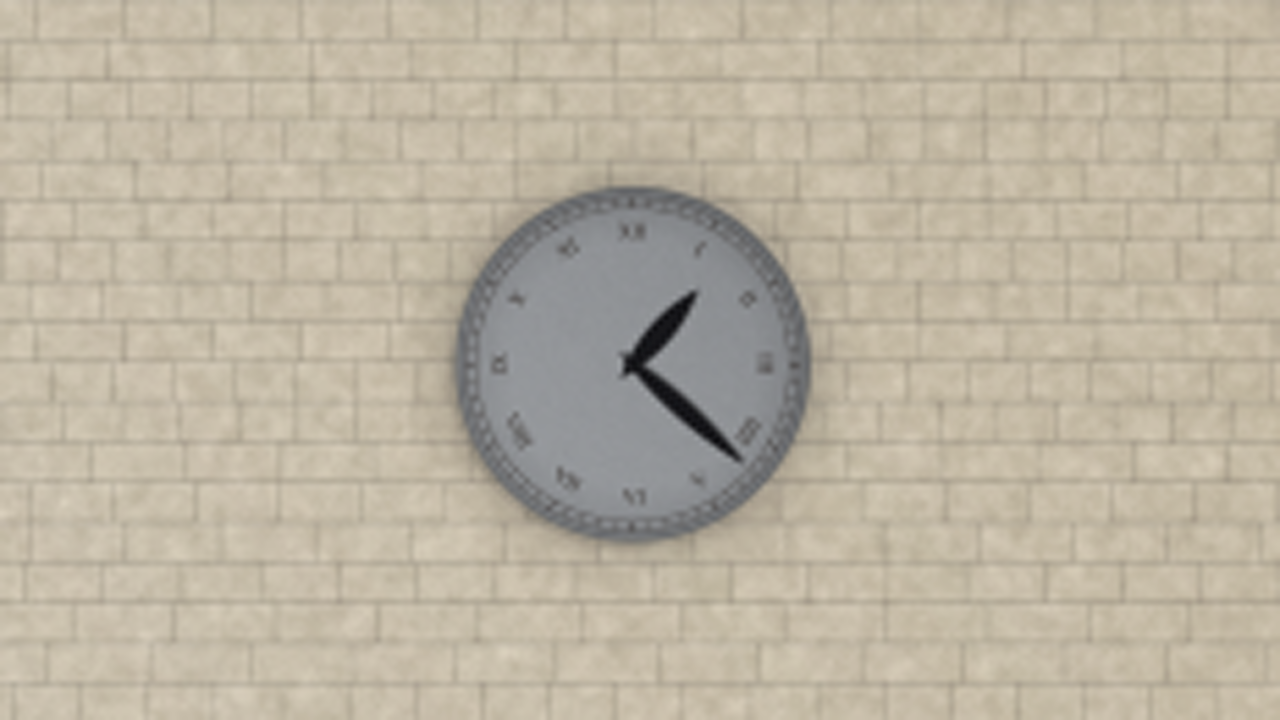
**1:22**
